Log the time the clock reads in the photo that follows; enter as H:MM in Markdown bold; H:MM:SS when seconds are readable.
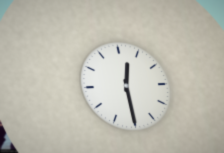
**12:30**
